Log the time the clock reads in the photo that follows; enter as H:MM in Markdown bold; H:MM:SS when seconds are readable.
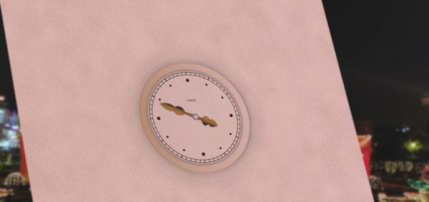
**3:49**
